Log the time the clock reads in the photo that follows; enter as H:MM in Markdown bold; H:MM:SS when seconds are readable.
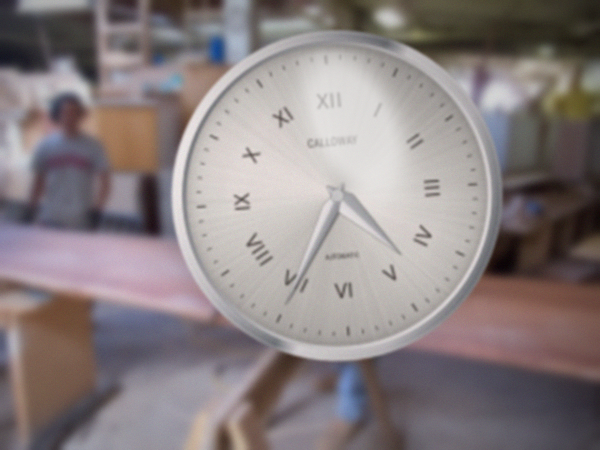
**4:35**
